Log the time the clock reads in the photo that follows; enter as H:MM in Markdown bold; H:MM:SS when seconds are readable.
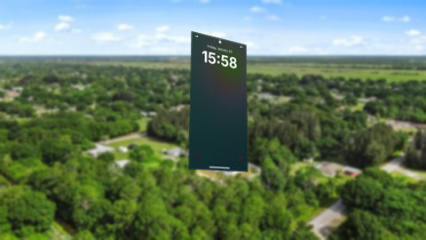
**15:58**
